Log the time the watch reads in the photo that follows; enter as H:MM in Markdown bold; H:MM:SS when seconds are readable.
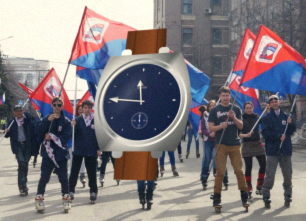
**11:46**
